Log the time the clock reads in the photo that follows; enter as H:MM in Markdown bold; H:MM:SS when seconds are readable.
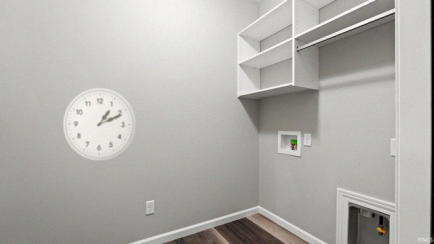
**1:11**
